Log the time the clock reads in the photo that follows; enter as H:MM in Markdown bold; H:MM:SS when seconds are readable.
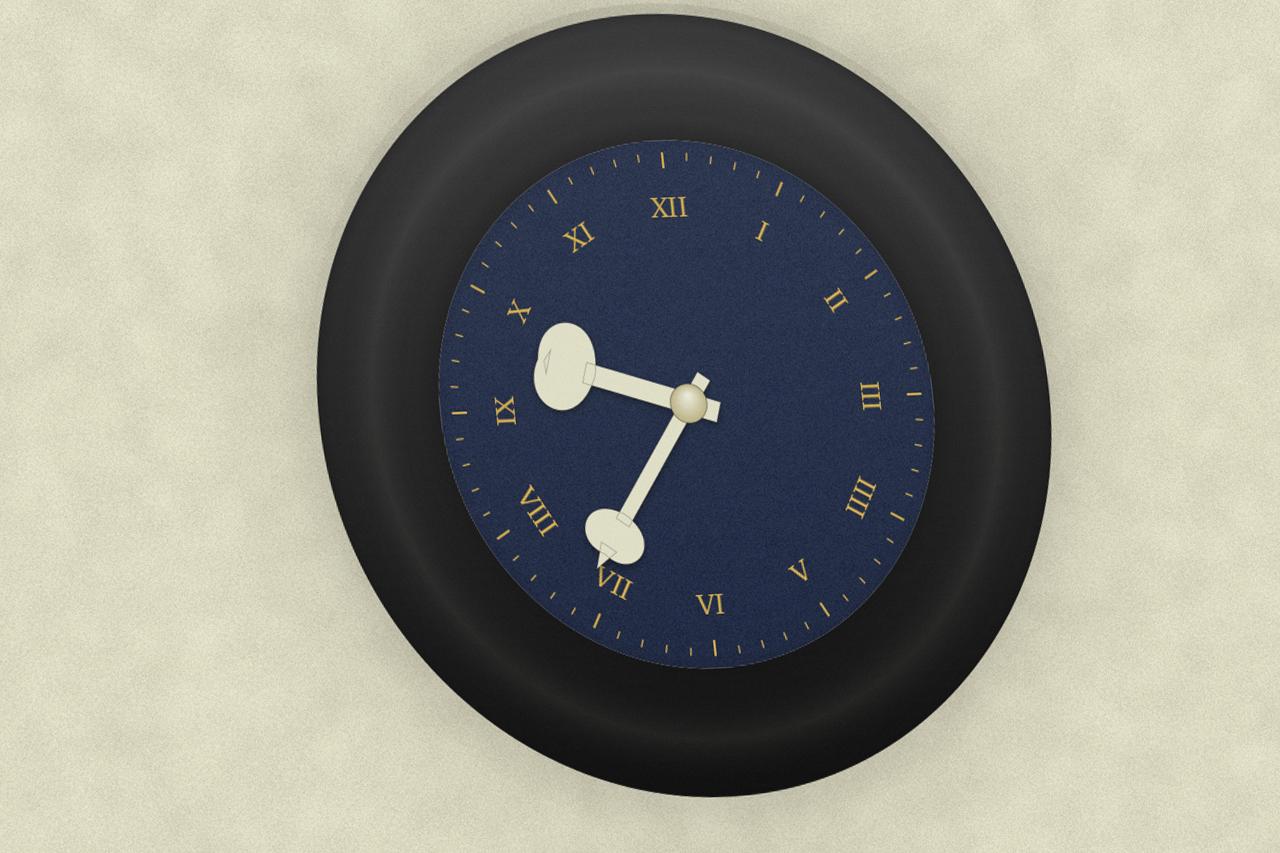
**9:36**
